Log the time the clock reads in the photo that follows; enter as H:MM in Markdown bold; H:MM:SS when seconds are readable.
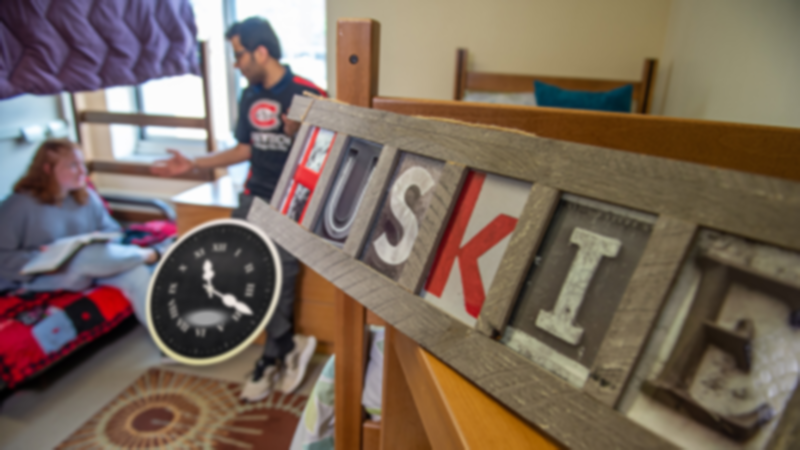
**11:19**
